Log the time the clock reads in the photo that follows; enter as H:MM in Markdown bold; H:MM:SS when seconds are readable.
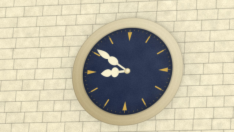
**8:51**
